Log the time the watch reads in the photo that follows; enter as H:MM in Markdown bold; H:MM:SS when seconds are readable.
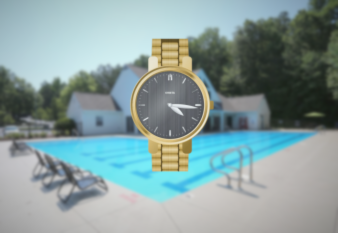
**4:16**
